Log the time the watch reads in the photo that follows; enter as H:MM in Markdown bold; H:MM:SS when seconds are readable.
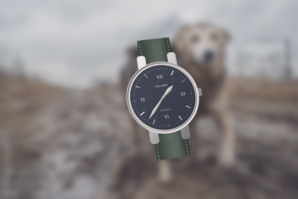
**1:37**
